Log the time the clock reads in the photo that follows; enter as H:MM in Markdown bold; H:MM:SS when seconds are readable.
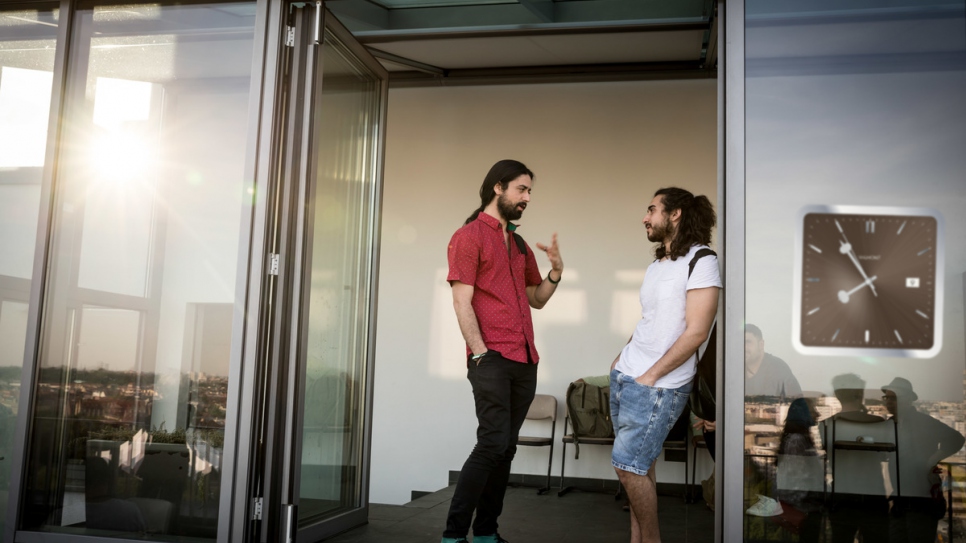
**7:53:55**
